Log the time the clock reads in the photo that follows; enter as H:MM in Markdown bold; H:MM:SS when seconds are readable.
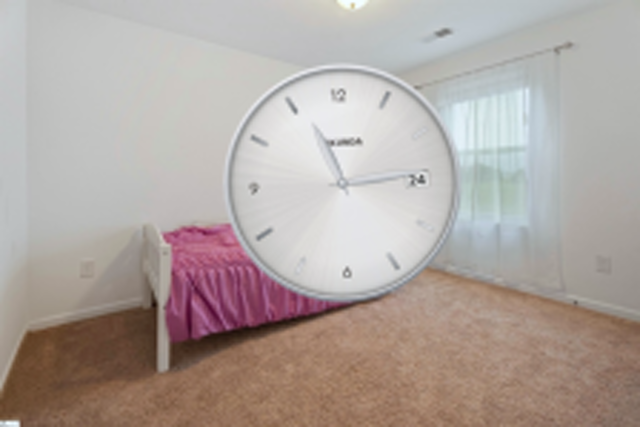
**11:14**
